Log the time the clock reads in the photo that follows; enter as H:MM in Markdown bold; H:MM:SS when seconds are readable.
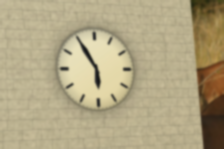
**5:55**
